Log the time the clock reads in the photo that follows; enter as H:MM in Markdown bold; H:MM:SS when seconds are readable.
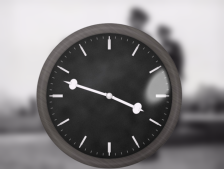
**3:48**
